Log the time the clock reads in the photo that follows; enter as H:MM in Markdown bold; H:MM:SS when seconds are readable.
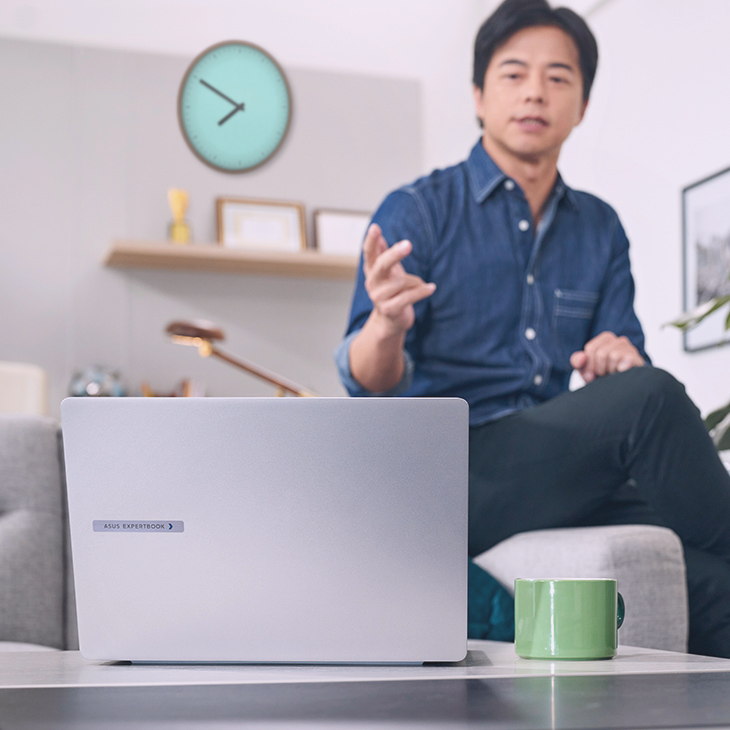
**7:50**
